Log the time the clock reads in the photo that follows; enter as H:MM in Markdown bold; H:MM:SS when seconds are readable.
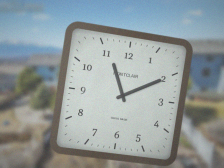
**11:10**
